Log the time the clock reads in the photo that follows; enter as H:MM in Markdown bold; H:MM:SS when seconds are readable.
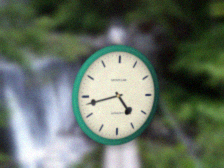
**4:43**
